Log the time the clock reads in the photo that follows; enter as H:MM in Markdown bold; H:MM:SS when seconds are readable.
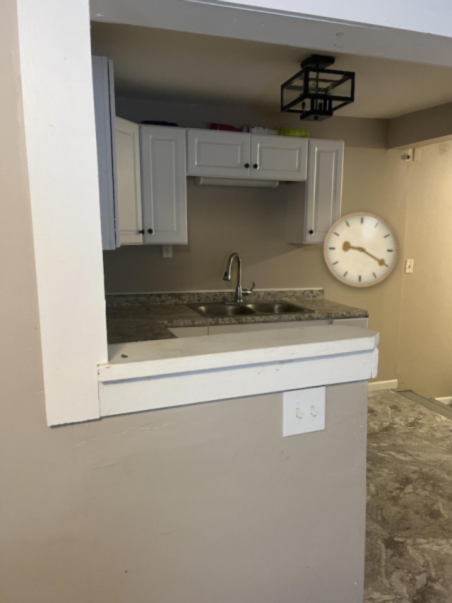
**9:20**
